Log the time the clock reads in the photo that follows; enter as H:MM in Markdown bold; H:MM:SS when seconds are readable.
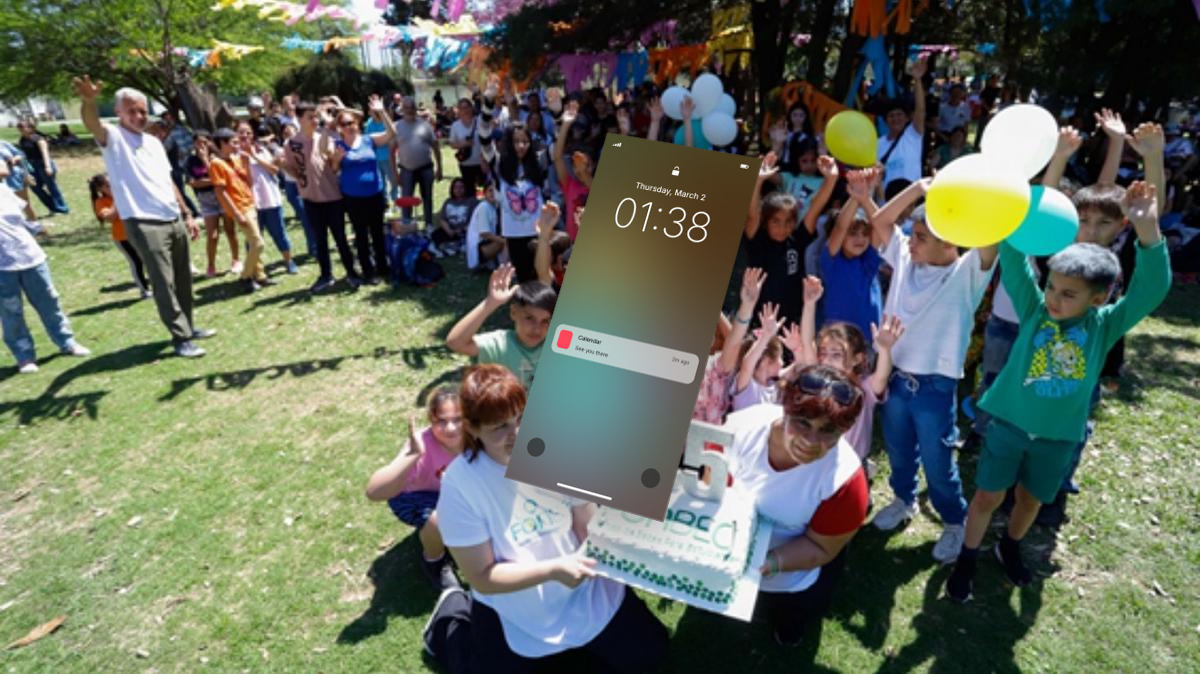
**1:38**
